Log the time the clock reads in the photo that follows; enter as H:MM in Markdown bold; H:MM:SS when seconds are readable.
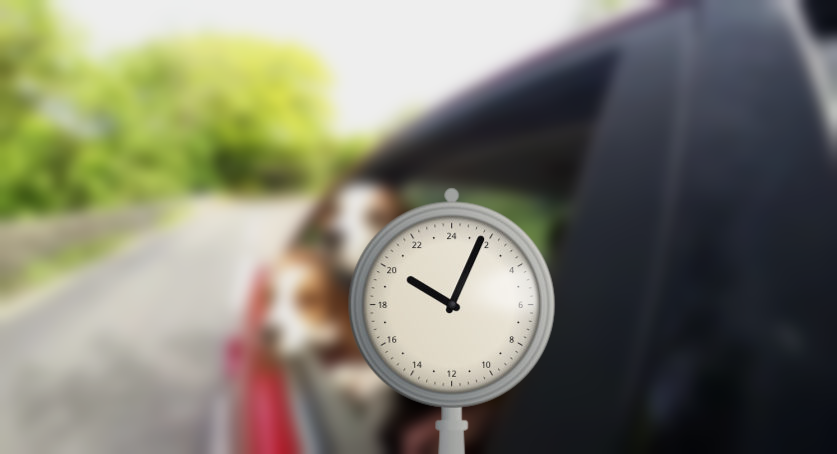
**20:04**
